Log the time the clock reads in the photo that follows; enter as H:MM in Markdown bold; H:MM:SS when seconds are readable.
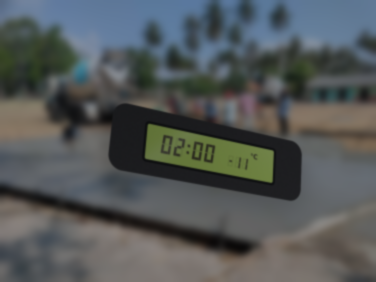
**2:00**
